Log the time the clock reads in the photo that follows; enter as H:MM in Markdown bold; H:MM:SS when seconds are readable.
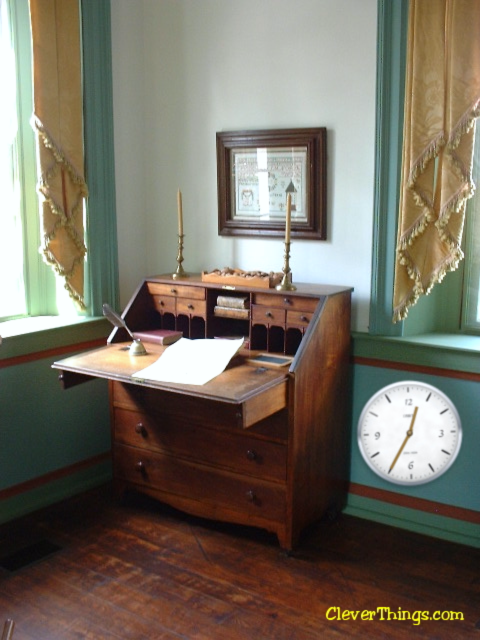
**12:35**
